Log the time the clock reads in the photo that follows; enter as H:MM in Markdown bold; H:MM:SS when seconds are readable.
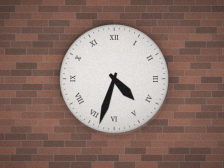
**4:33**
